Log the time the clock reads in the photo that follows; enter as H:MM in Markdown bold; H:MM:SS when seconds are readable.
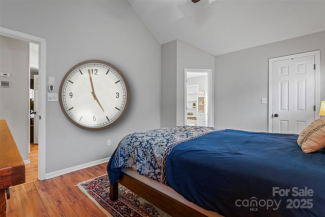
**4:58**
